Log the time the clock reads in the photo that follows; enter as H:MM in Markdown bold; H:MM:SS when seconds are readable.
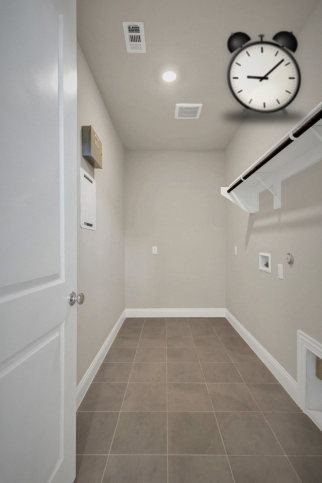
**9:08**
